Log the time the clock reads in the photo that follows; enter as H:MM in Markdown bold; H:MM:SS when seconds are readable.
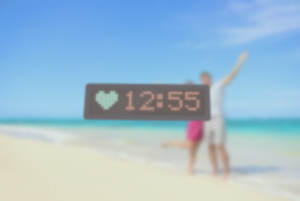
**12:55**
